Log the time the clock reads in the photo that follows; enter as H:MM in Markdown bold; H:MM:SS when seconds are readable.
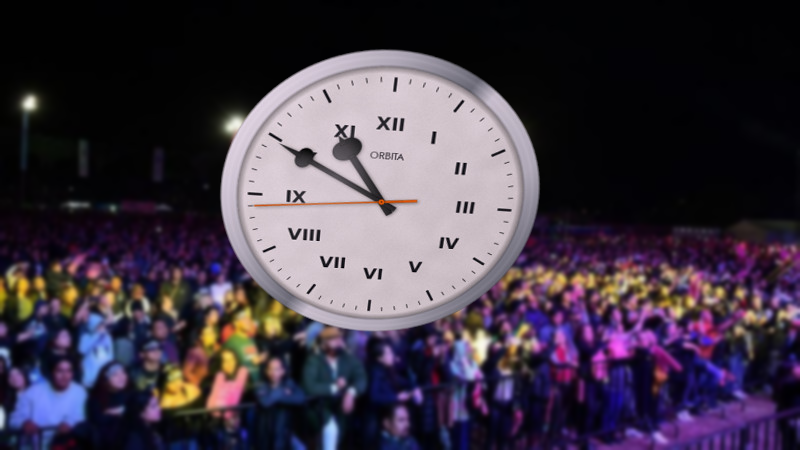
**10:49:44**
